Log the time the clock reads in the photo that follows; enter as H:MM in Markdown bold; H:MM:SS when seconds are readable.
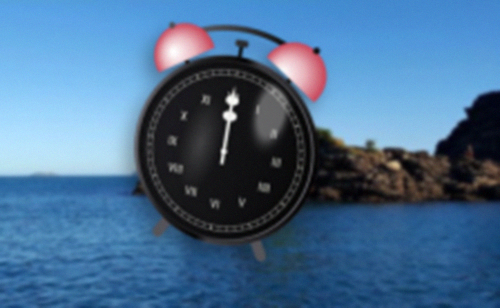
**12:00**
